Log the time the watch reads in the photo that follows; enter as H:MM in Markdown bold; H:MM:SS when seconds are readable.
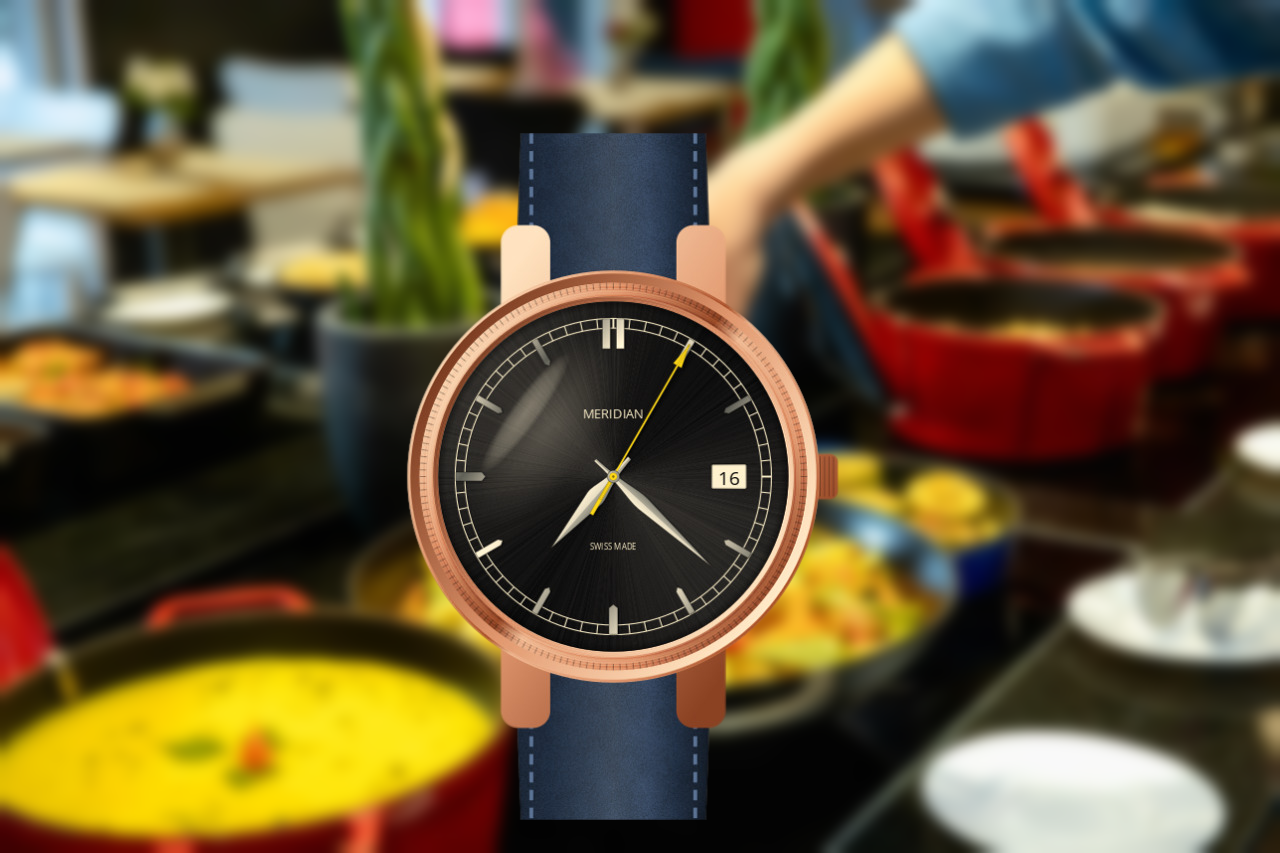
**7:22:05**
